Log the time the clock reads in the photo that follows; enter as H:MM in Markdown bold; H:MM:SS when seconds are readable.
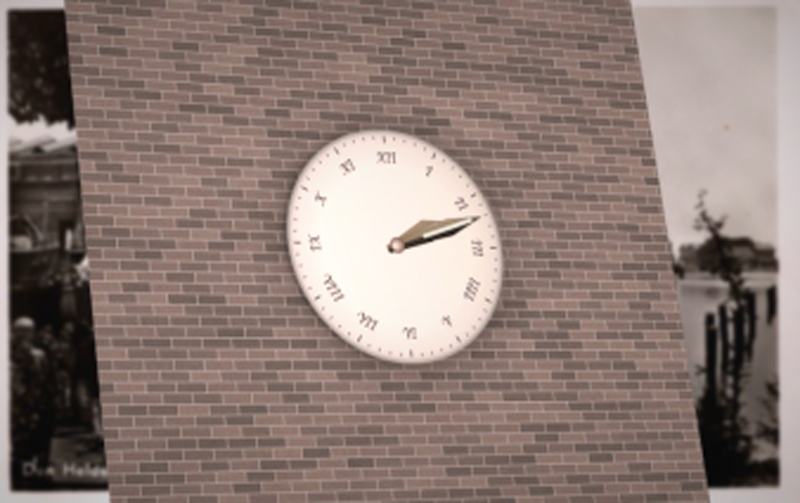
**2:12**
